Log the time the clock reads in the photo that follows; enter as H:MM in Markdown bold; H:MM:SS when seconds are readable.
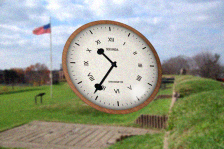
**10:36**
